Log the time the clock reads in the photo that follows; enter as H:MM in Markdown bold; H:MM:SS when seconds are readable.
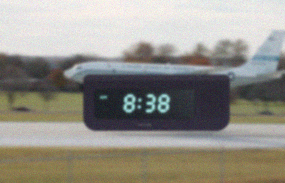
**8:38**
